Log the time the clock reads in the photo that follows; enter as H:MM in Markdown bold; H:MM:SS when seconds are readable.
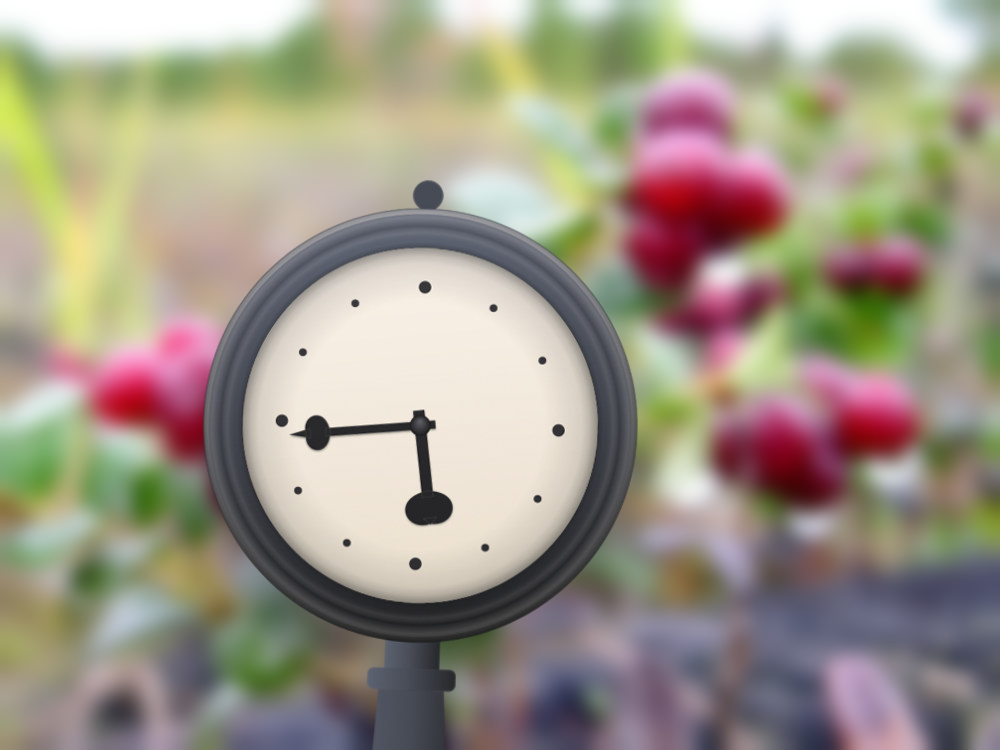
**5:44**
